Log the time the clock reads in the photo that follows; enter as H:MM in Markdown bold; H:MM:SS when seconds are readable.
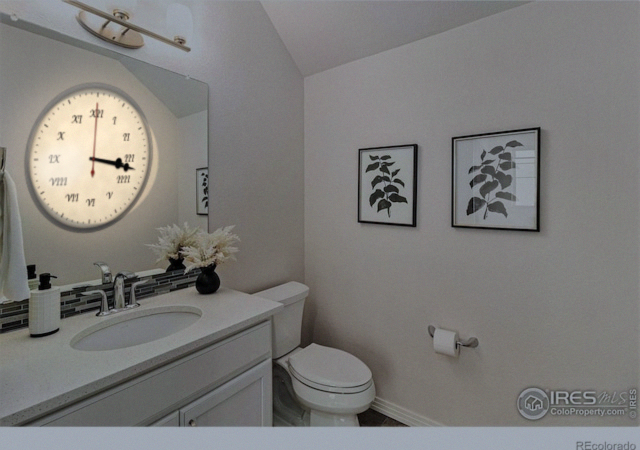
**3:17:00**
